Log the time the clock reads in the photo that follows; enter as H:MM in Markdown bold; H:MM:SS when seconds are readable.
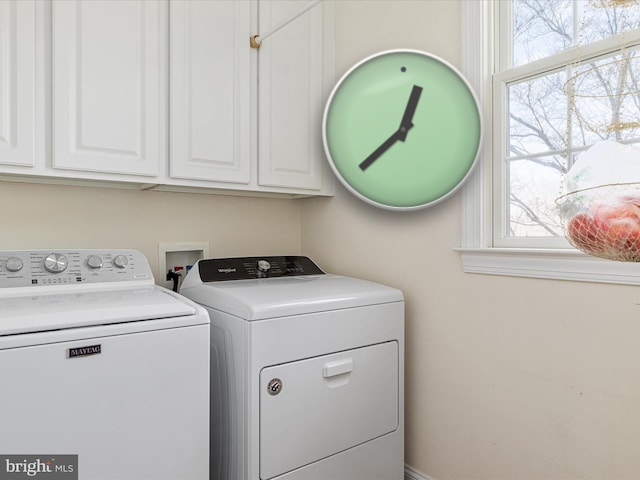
**12:38**
